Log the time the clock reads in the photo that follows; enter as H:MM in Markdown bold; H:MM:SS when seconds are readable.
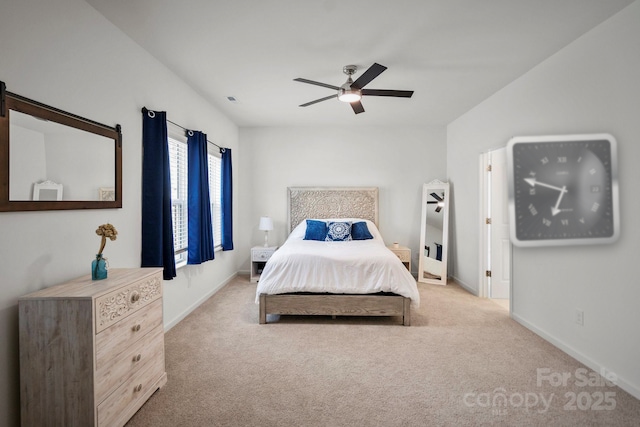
**6:48**
